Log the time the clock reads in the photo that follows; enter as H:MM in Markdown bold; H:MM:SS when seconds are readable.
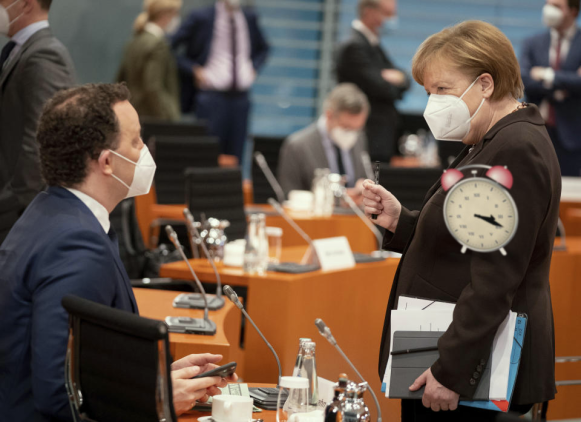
**3:19**
